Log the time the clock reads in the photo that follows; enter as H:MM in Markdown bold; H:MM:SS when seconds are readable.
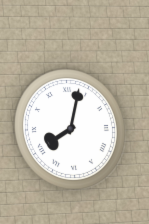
**8:03**
